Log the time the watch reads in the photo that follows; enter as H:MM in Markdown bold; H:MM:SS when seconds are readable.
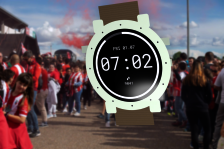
**7:02**
